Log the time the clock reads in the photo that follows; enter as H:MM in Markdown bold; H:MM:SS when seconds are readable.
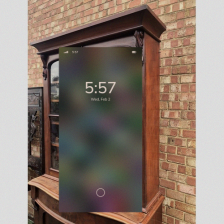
**5:57**
